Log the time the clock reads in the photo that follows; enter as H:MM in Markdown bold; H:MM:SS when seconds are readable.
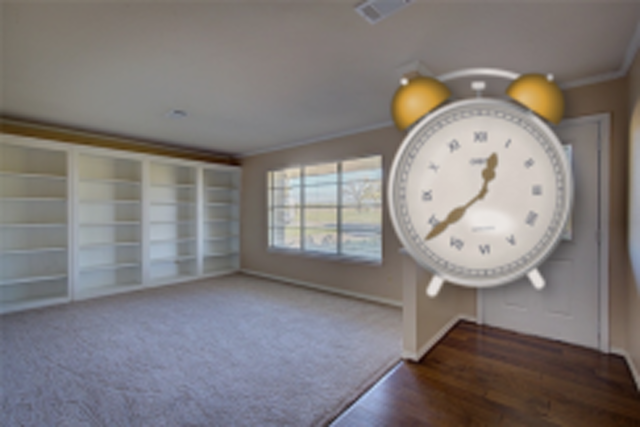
**12:39**
